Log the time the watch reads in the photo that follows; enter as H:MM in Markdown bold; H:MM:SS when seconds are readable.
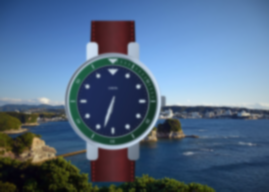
**6:33**
